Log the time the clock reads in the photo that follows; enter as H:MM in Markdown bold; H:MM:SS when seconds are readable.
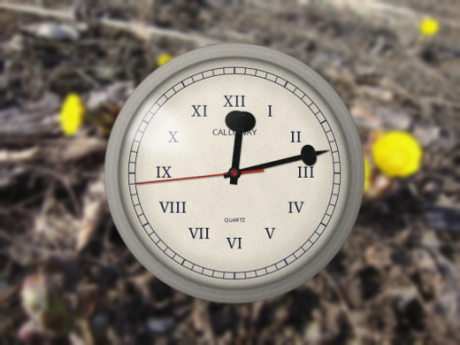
**12:12:44**
